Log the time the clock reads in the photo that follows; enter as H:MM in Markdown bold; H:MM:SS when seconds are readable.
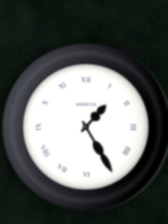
**1:25**
